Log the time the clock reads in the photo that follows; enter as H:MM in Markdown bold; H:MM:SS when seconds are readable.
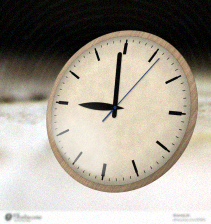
**8:59:06**
